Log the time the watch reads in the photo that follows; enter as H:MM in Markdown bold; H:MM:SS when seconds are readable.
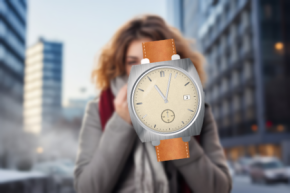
**11:03**
